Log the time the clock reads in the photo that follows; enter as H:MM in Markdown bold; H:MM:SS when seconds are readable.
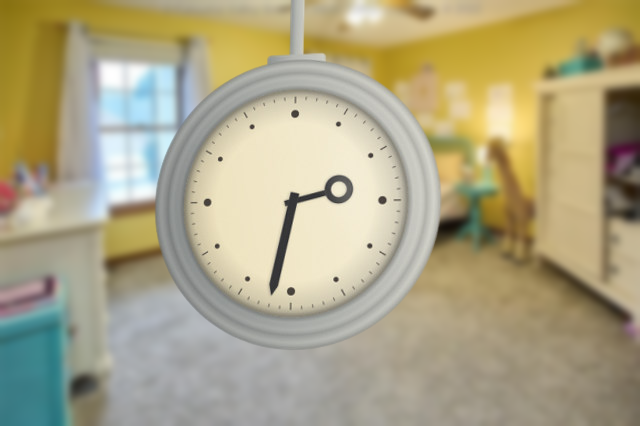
**2:32**
